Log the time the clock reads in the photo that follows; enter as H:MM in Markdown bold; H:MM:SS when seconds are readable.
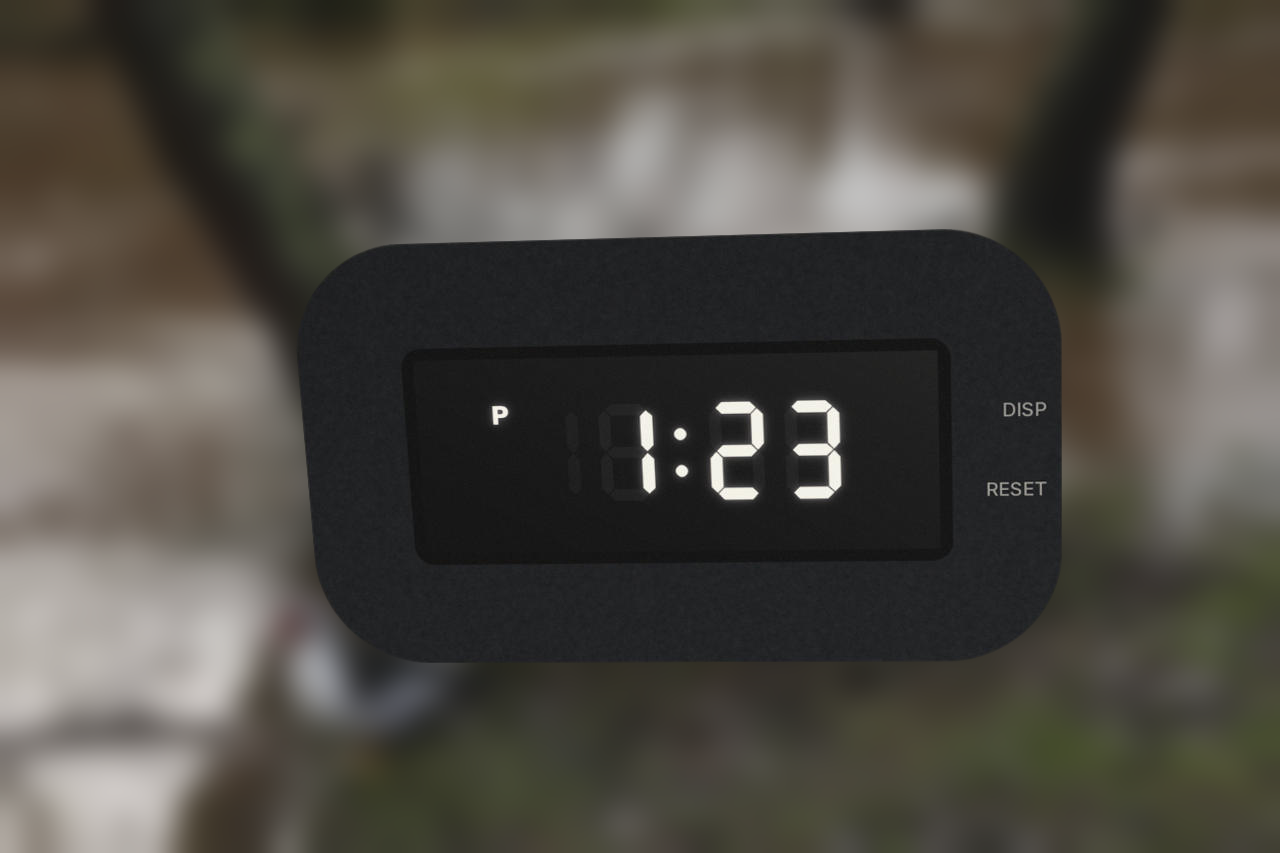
**1:23**
